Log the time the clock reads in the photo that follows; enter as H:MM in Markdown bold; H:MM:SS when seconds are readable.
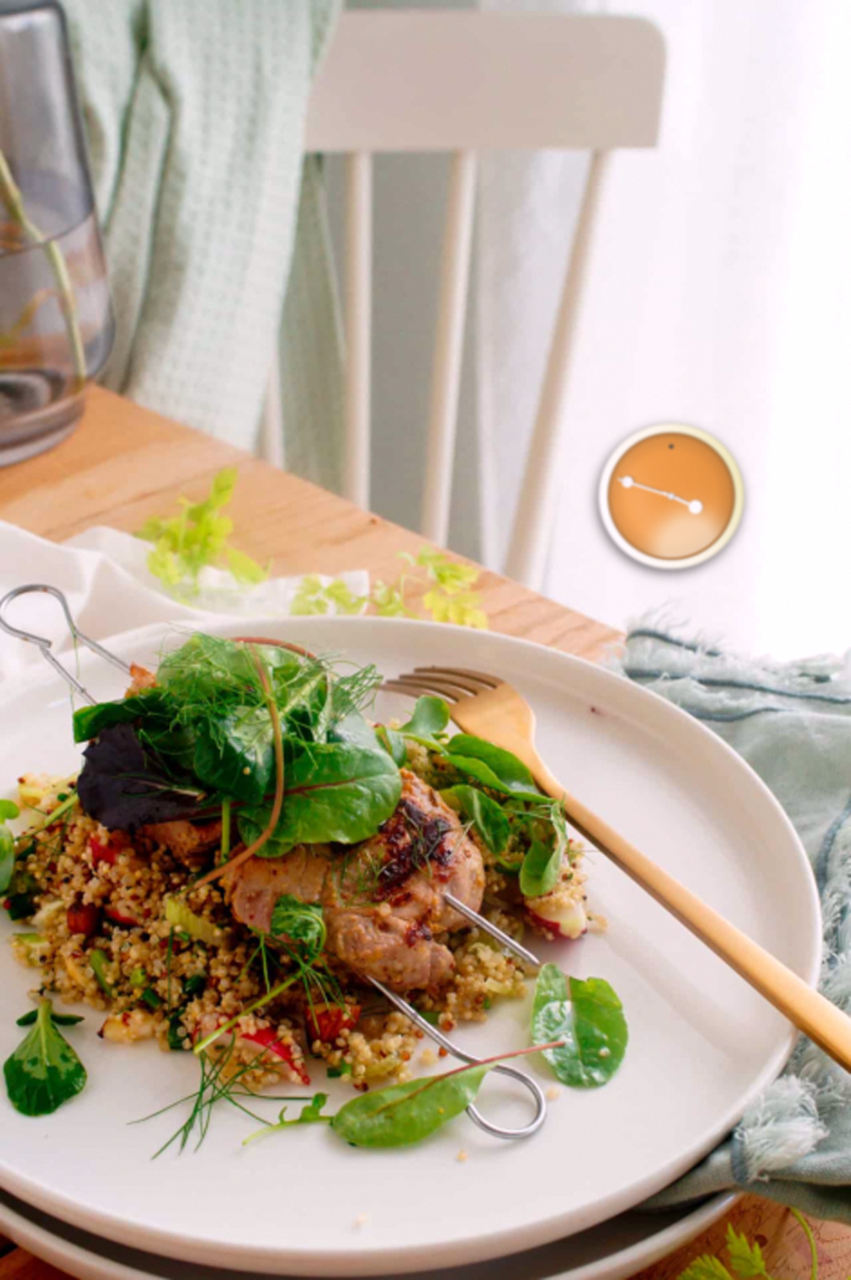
**3:48**
